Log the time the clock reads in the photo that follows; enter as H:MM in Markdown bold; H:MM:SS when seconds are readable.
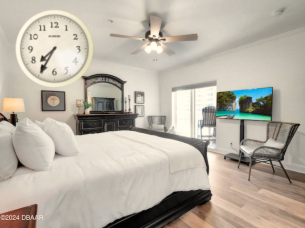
**7:35**
